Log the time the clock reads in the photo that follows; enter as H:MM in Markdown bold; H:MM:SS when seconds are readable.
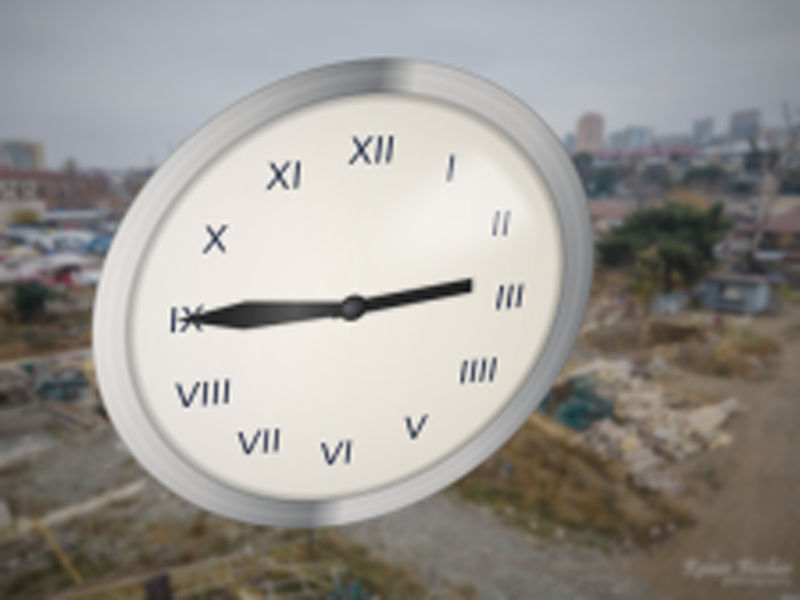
**2:45**
